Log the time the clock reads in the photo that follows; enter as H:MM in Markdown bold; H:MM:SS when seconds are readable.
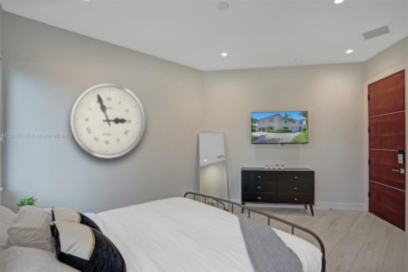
**2:56**
